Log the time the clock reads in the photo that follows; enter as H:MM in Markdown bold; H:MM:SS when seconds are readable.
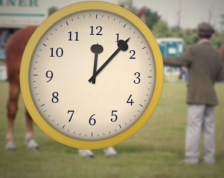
**12:07**
